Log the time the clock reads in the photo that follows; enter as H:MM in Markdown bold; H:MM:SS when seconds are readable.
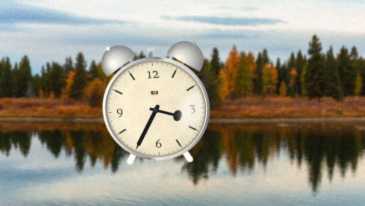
**3:35**
